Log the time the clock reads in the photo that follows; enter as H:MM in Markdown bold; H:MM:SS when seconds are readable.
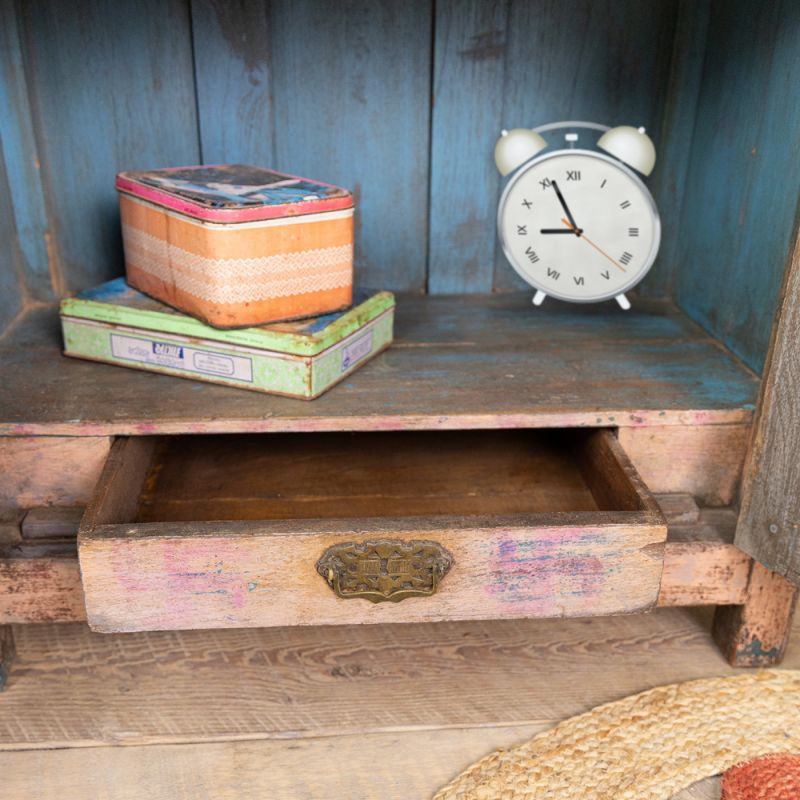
**8:56:22**
